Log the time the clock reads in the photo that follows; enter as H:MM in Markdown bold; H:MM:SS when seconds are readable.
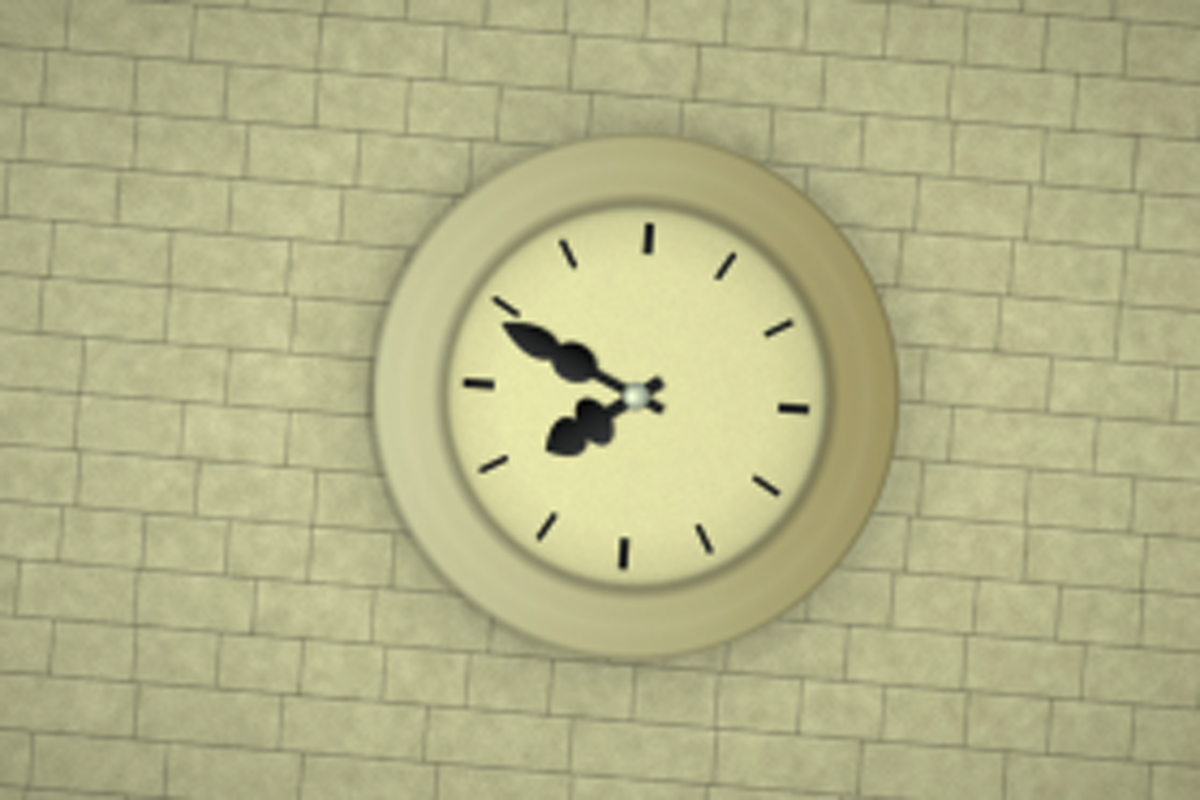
**7:49**
